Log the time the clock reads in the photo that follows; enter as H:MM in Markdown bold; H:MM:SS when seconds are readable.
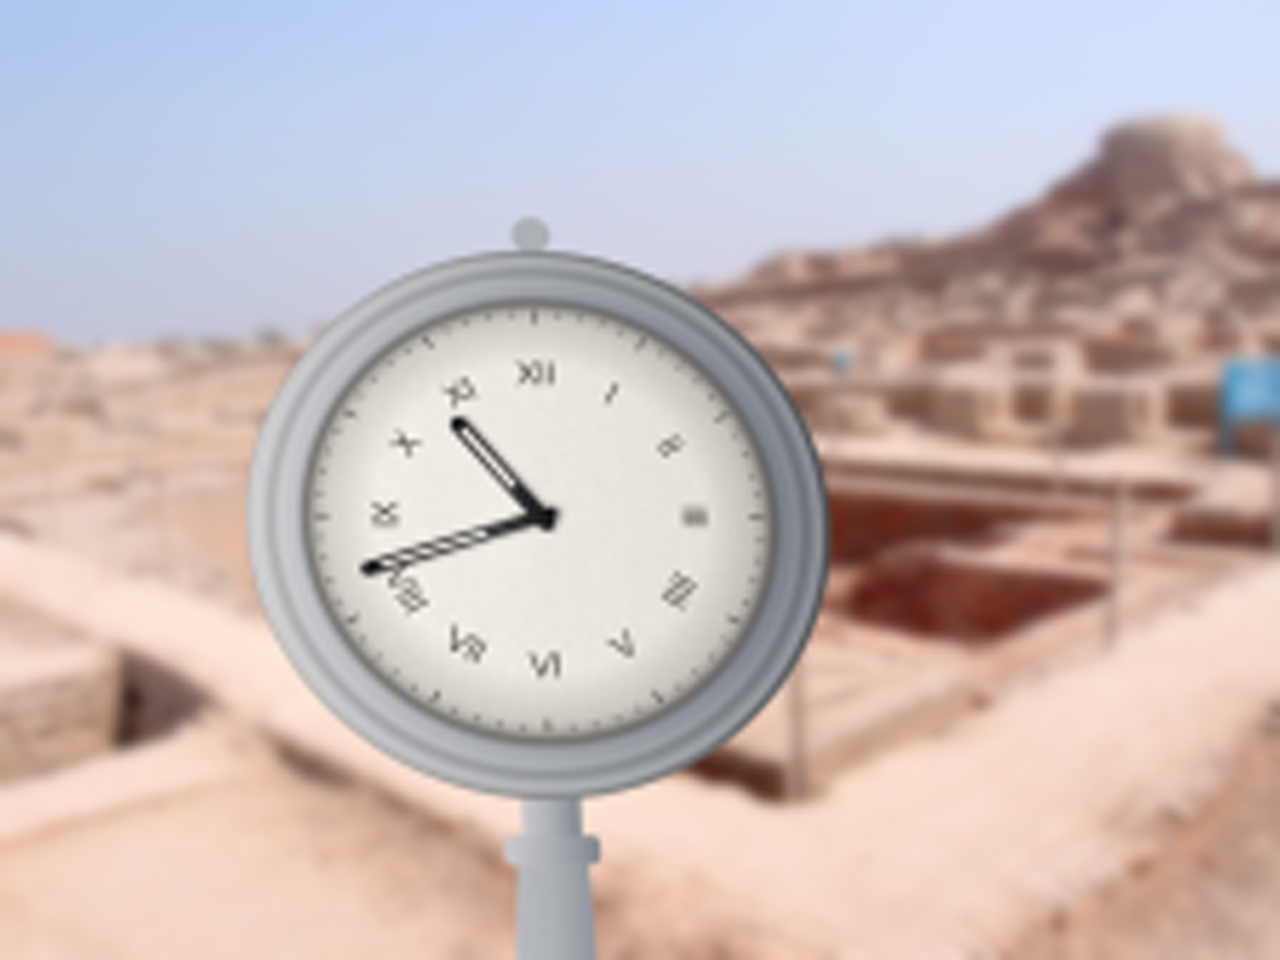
**10:42**
